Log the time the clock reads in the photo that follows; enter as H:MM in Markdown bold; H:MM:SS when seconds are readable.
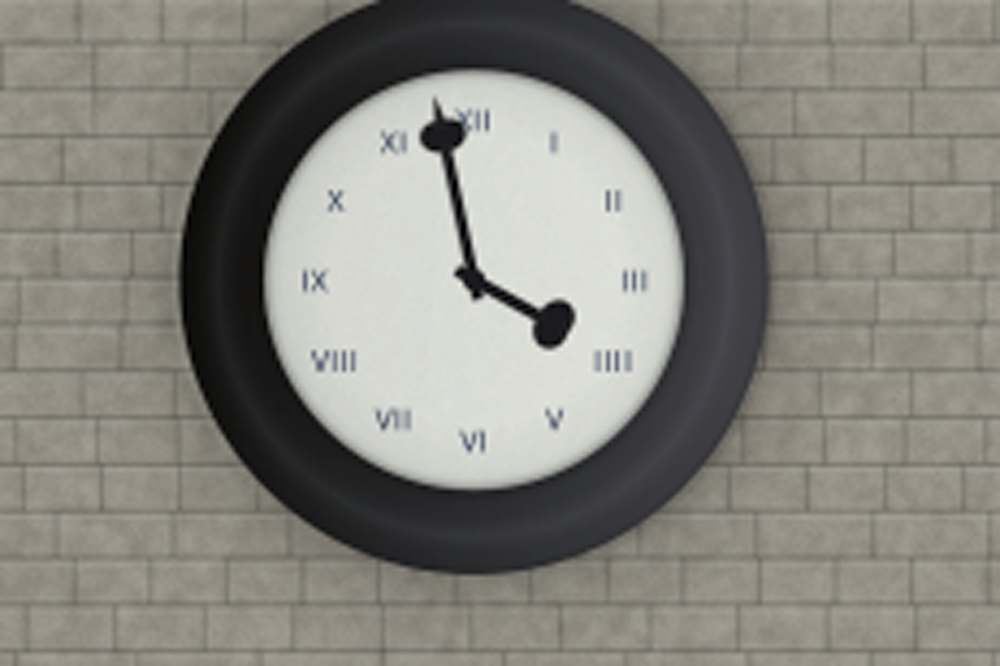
**3:58**
